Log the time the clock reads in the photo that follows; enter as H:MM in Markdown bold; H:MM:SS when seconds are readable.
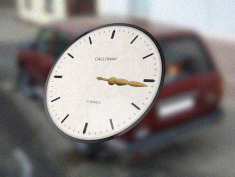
**3:16**
